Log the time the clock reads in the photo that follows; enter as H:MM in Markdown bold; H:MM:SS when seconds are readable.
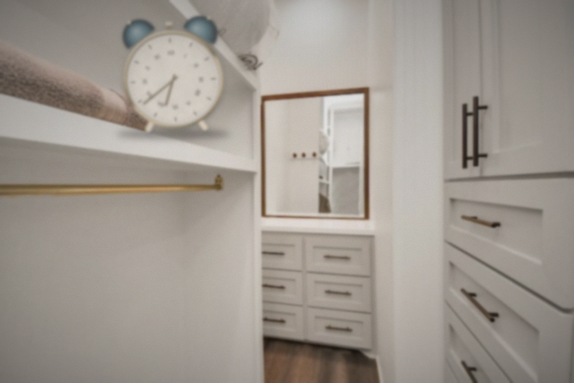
**6:39**
